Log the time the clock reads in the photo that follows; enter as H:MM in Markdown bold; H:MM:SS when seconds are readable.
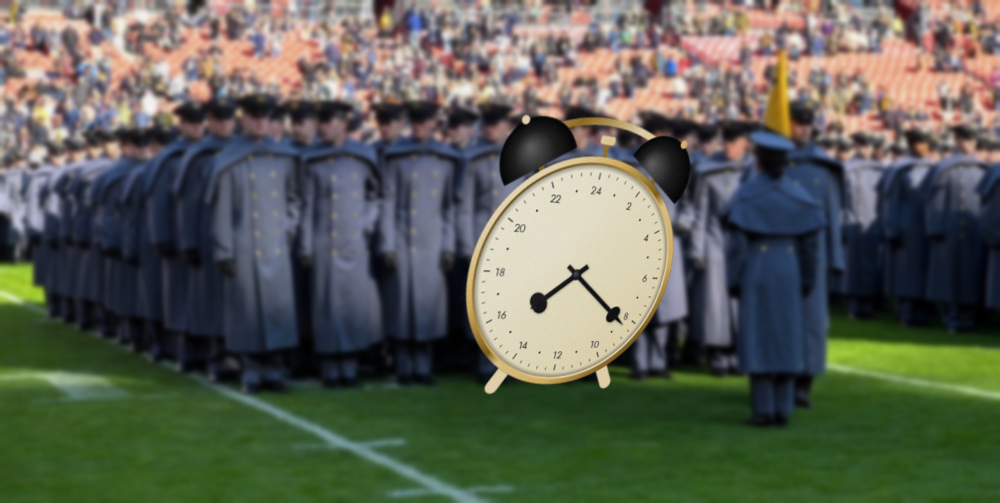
**15:21**
